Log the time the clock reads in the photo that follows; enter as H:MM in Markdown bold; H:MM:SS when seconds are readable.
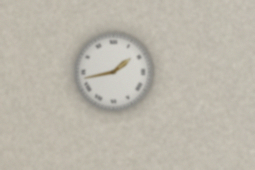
**1:43**
